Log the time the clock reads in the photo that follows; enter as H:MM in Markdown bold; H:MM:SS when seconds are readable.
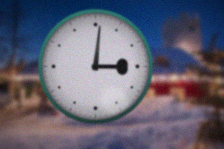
**3:01**
